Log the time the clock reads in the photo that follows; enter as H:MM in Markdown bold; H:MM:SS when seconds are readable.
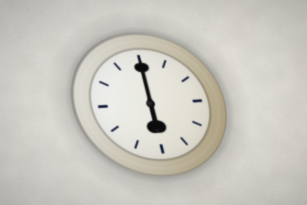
**6:00**
